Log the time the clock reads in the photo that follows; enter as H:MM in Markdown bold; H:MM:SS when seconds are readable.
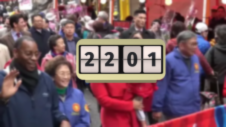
**22:01**
